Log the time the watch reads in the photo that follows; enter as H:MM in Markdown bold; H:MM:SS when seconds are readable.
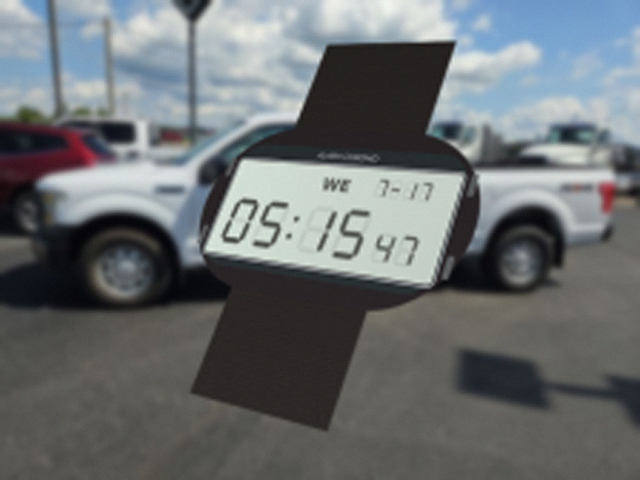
**5:15:47**
